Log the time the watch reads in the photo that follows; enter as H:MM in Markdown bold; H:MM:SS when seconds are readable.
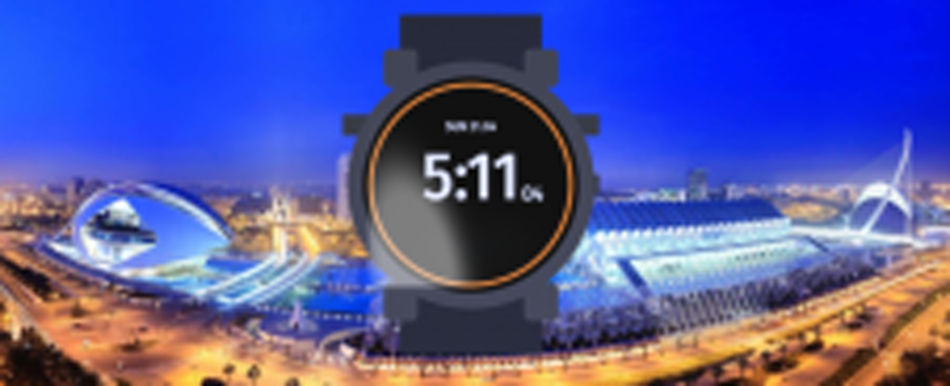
**5:11**
